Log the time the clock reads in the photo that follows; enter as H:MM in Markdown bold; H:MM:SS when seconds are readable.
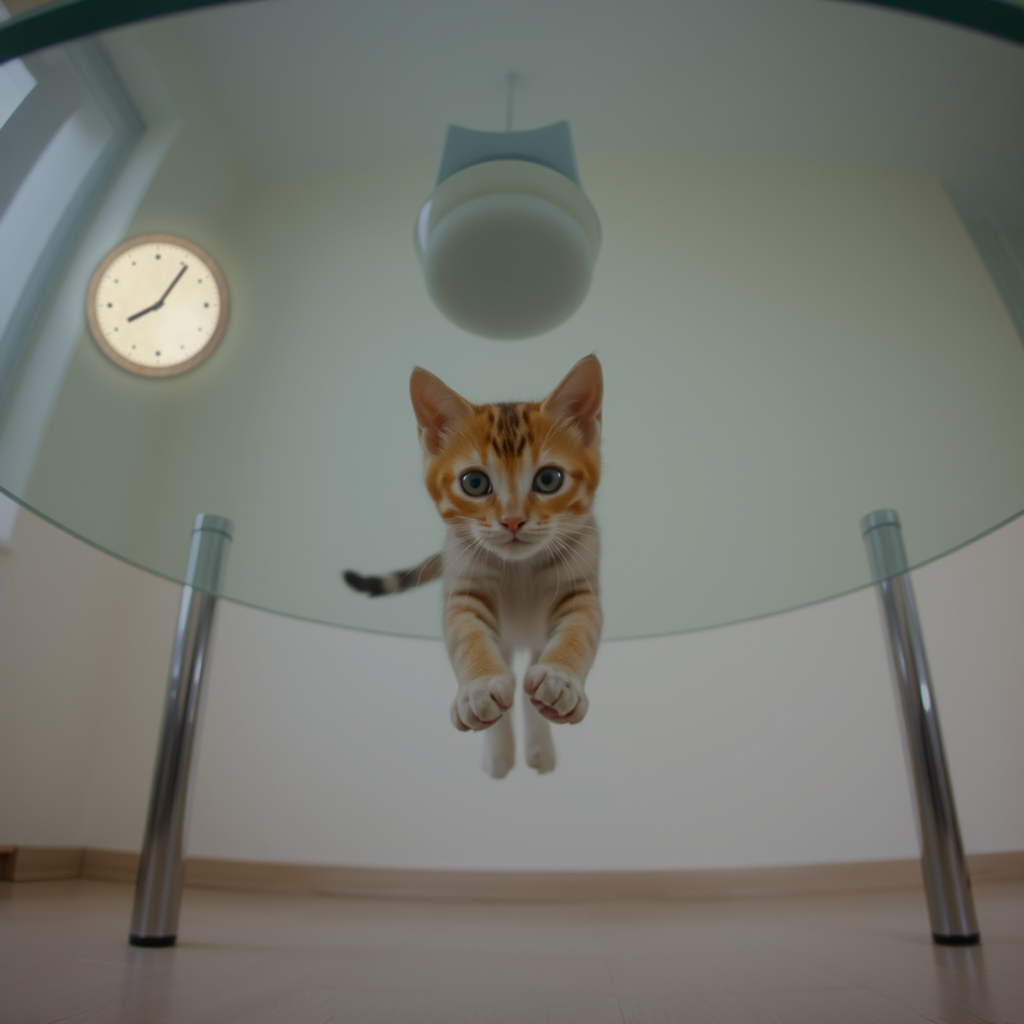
**8:06**
